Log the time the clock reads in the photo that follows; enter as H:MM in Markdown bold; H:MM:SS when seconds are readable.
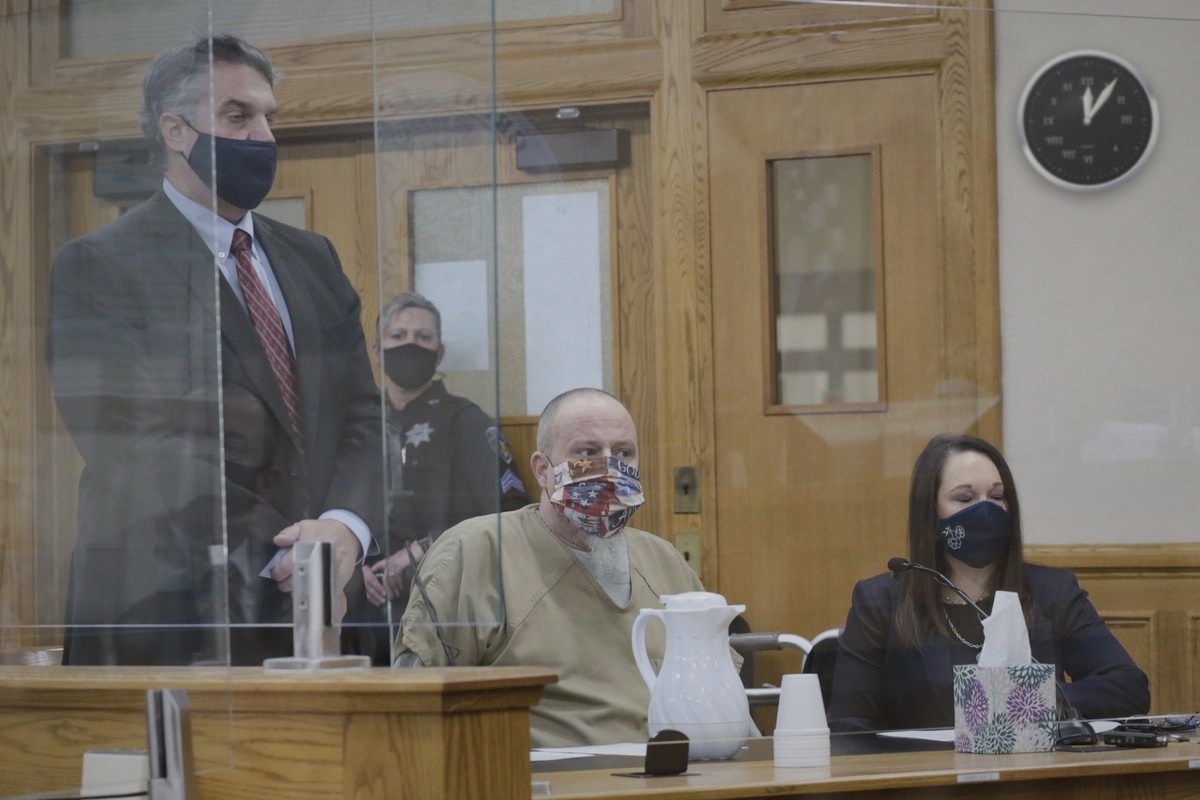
**12:06**
